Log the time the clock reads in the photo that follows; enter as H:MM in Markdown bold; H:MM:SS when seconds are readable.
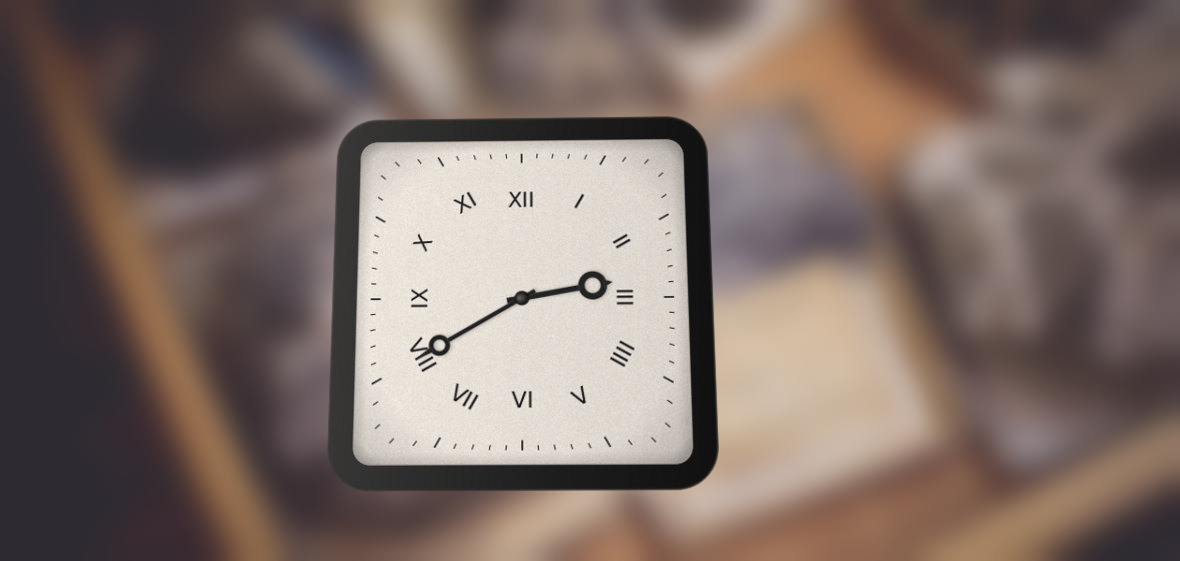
**2:40**
